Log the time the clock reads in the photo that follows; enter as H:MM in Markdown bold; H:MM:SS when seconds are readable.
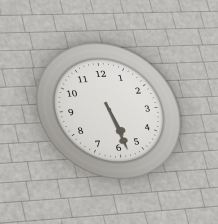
**5:28**
